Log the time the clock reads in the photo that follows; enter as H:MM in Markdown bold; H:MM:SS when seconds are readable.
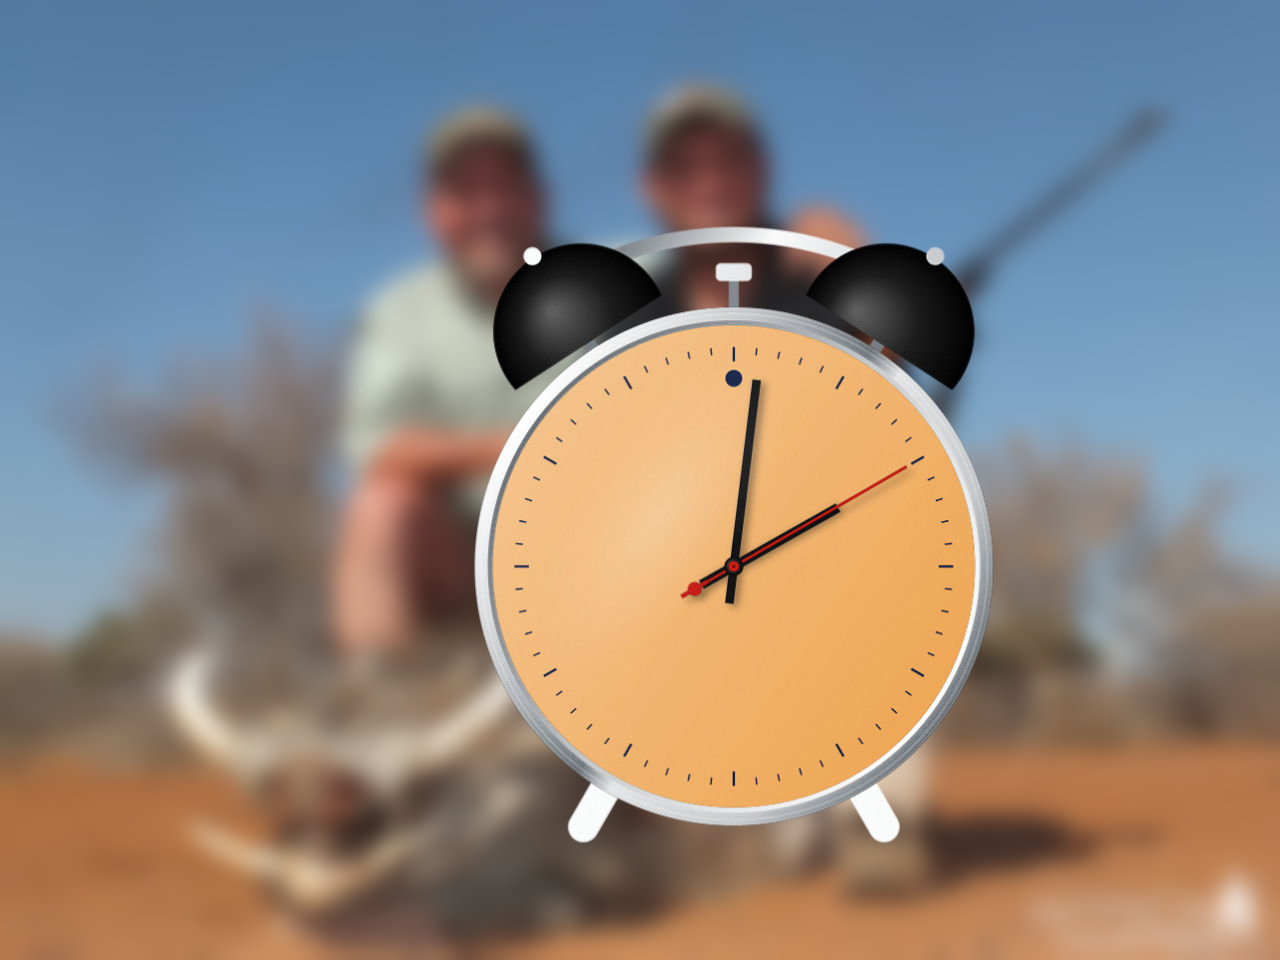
**2:01:10**
